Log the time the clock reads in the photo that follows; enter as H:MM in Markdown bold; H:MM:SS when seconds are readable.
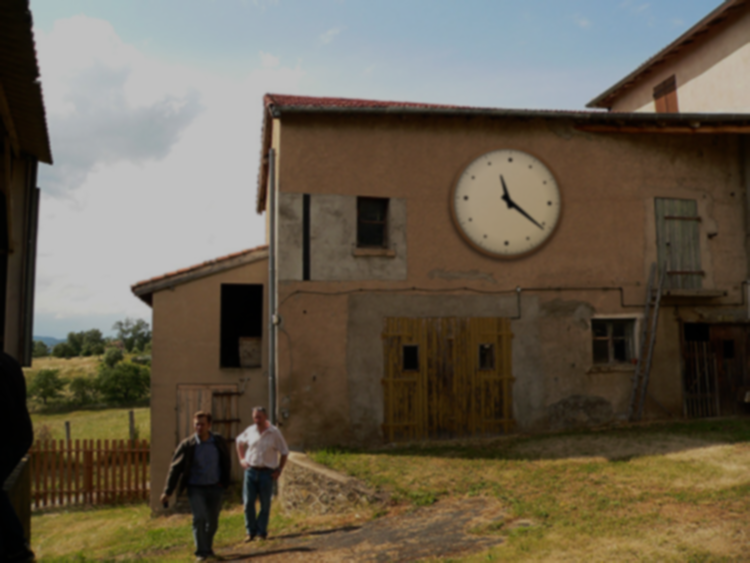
**11:21**
